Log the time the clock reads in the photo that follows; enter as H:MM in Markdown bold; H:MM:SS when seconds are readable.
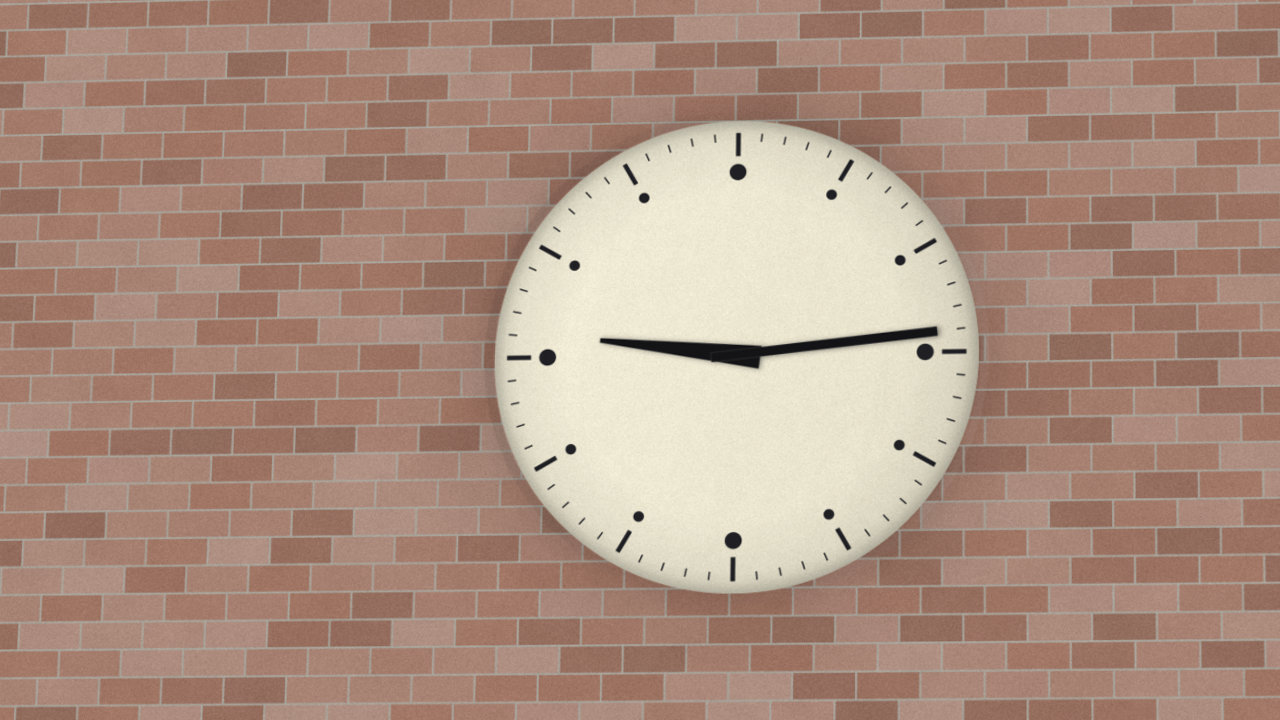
**9:14**
